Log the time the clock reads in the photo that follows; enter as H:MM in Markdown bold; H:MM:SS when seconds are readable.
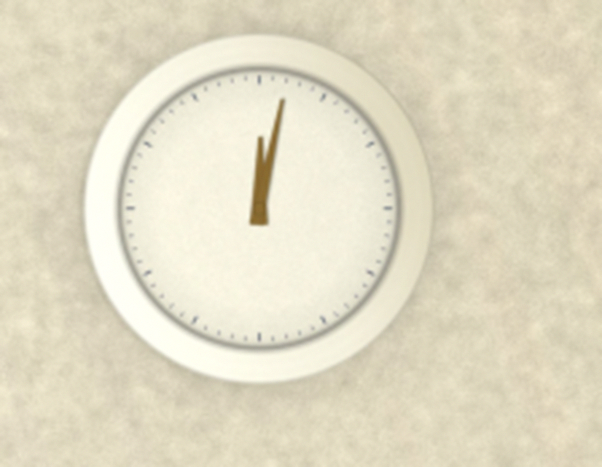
**12:02**
